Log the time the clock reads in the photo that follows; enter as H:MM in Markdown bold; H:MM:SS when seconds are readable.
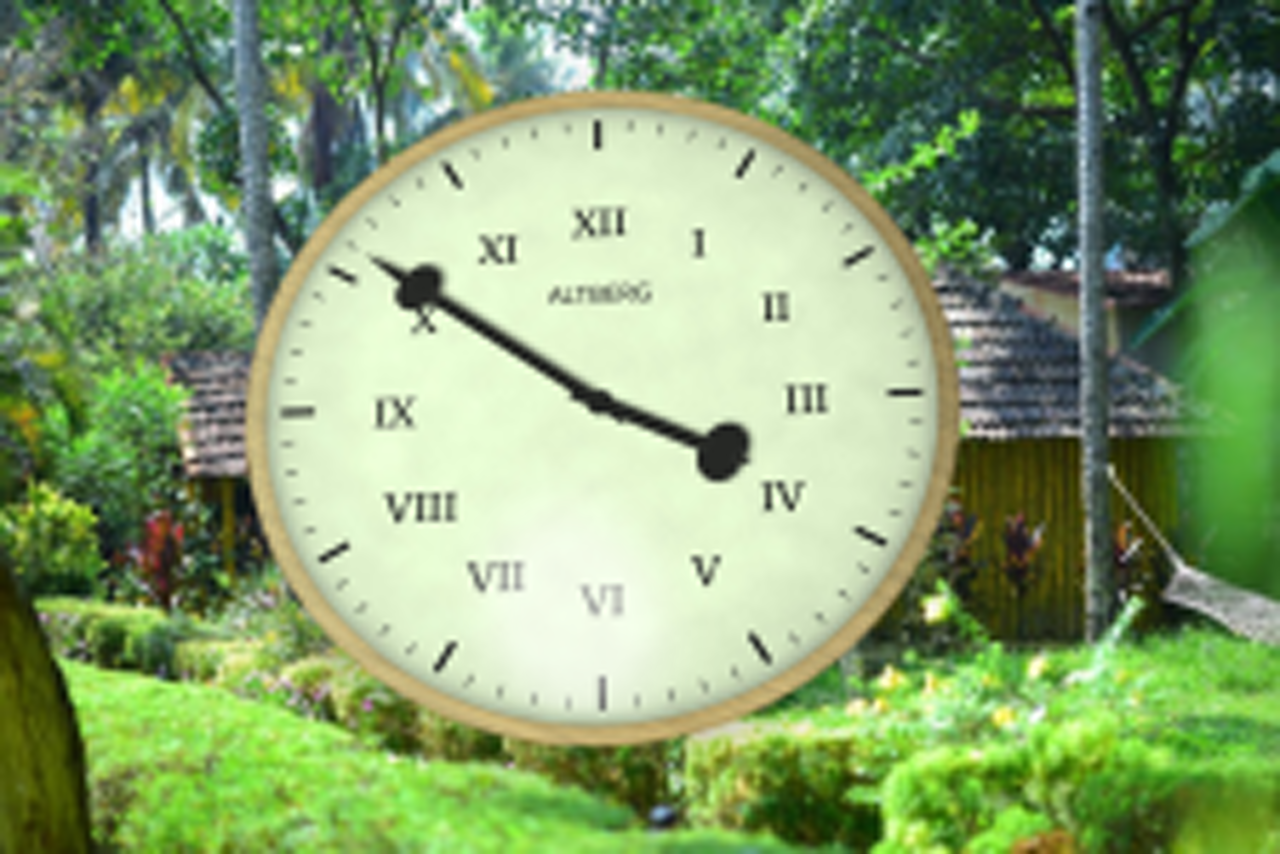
**3:51**
